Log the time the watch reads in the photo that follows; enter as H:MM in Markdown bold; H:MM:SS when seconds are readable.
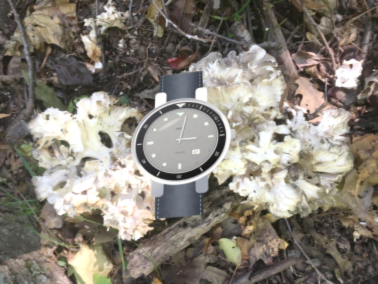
**3:02**
